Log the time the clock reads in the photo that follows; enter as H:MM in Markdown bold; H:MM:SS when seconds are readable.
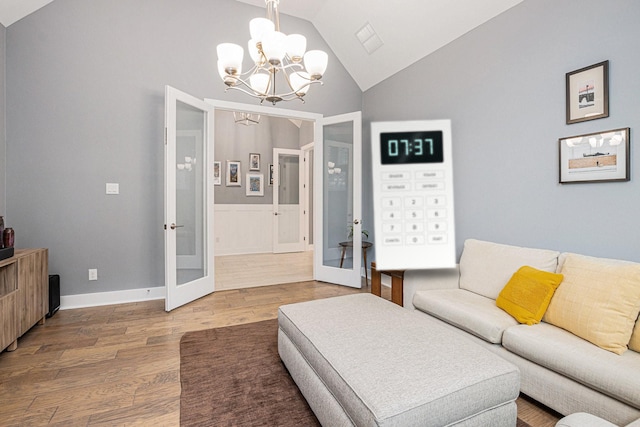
**7:37**
